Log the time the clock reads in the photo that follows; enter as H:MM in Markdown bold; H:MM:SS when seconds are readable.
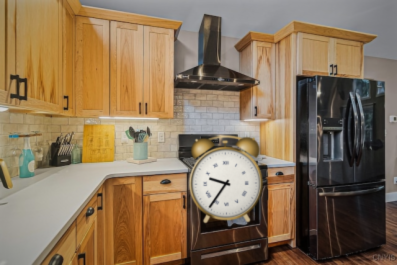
**9:36**
